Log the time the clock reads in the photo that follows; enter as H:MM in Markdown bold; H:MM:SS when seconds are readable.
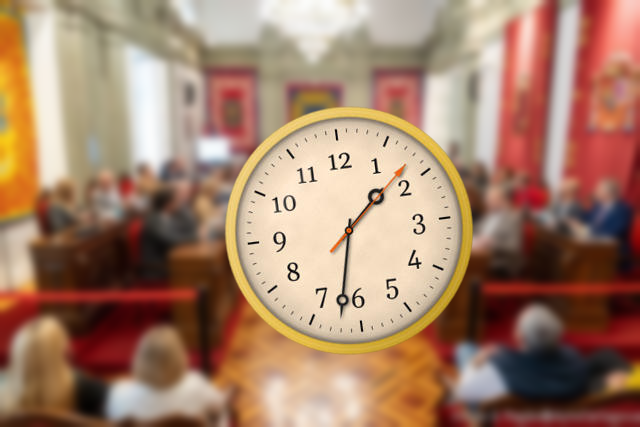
**1:32:08**
